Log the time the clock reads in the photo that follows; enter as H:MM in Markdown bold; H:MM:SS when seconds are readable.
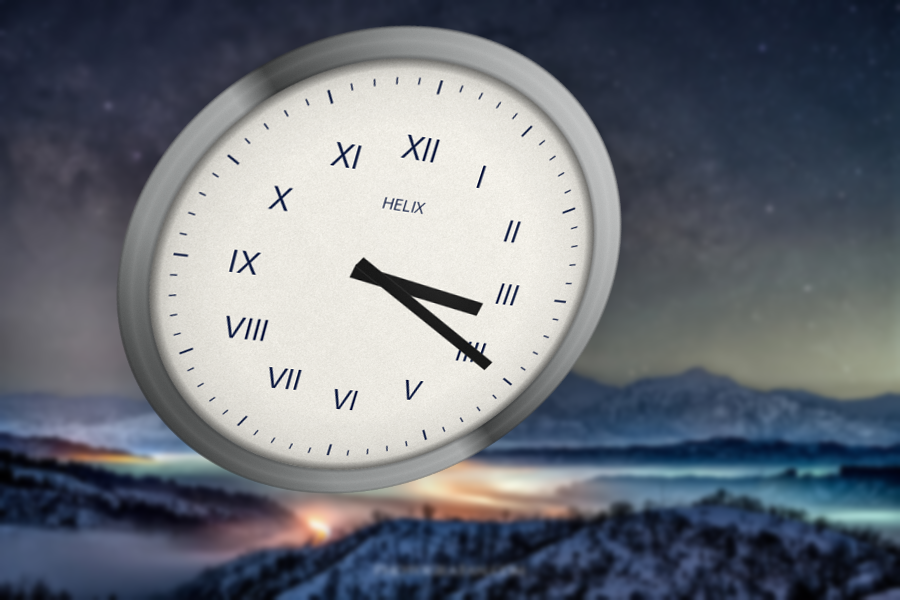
**3:20**
